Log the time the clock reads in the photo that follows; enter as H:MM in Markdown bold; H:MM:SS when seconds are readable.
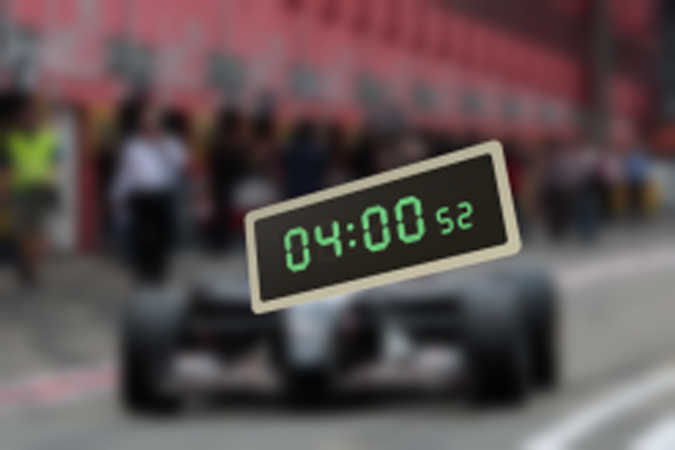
**4:00:52**
